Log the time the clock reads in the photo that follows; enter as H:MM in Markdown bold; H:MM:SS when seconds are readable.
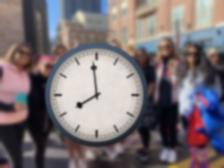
**7:59**
